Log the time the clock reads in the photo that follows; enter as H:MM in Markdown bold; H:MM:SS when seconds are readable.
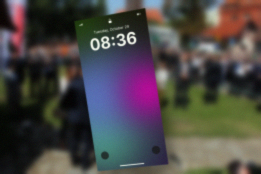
**8:36**
